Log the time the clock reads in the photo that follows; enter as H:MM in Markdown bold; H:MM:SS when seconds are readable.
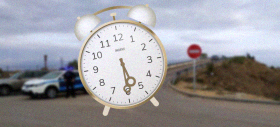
**5:30**
